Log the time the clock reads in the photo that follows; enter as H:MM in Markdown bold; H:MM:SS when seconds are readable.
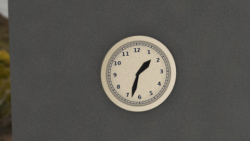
**1:33**
